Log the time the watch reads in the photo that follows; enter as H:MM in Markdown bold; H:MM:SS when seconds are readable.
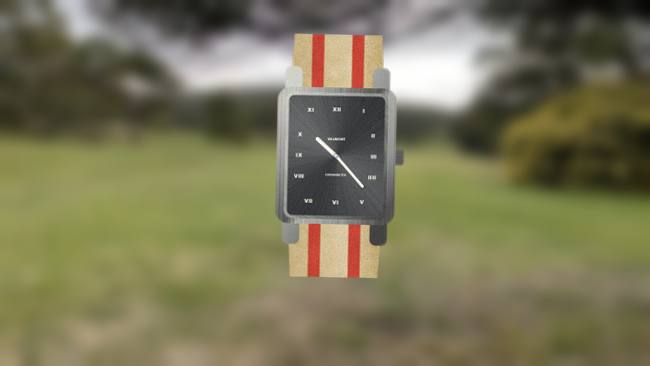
**10:23**
